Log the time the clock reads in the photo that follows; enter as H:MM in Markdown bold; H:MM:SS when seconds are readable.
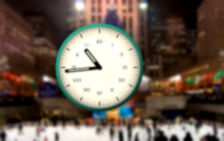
**10:44**
